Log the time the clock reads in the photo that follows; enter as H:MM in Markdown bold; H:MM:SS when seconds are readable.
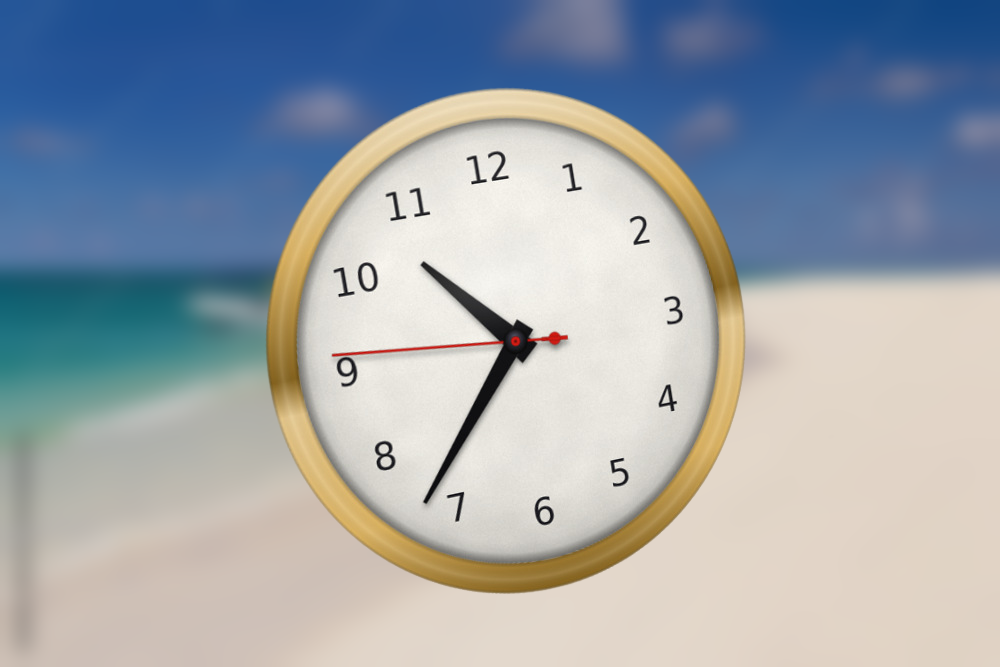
**10:36:46**
